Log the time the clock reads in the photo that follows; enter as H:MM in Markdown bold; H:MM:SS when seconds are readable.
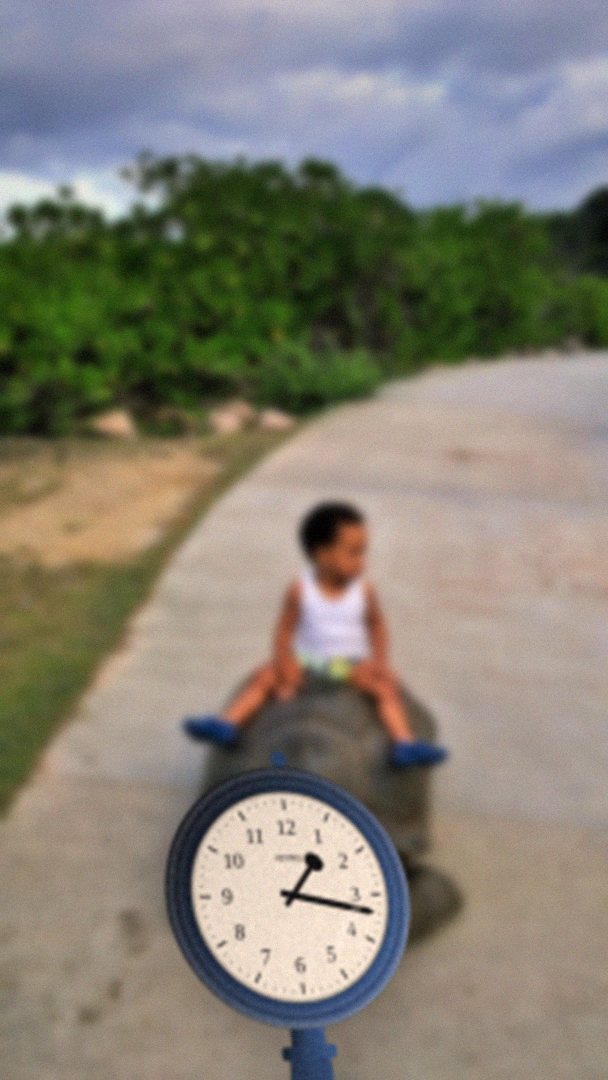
**1:17**
